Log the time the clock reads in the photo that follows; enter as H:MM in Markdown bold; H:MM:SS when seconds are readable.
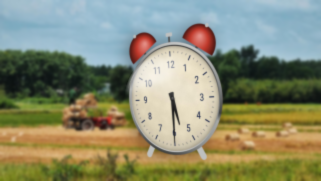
**5:30**
